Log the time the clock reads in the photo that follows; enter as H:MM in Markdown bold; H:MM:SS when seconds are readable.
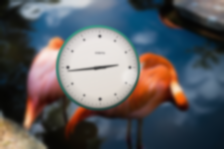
**2:44**
